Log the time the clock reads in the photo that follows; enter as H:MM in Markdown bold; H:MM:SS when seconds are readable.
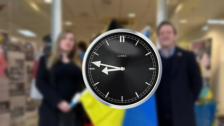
**8:47**
